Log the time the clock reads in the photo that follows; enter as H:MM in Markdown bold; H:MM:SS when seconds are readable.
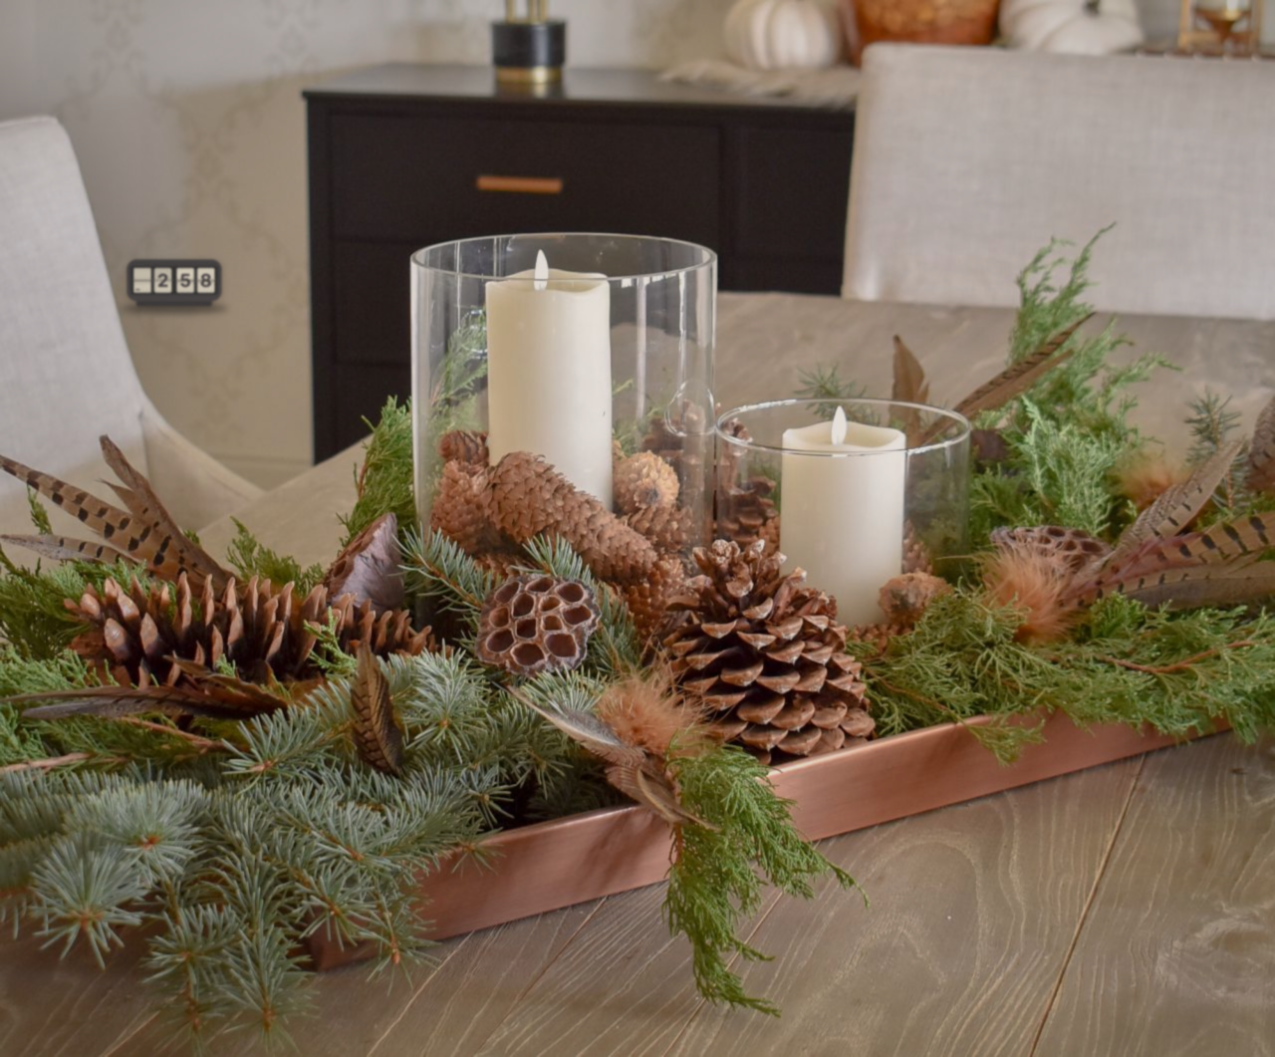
**2:58**
